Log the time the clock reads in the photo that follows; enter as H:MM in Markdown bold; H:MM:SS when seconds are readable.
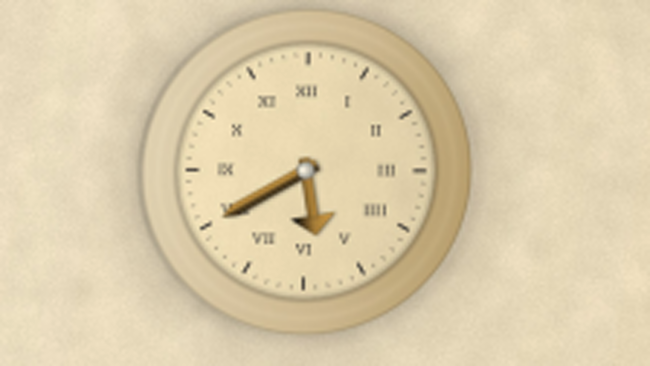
**5:40**
